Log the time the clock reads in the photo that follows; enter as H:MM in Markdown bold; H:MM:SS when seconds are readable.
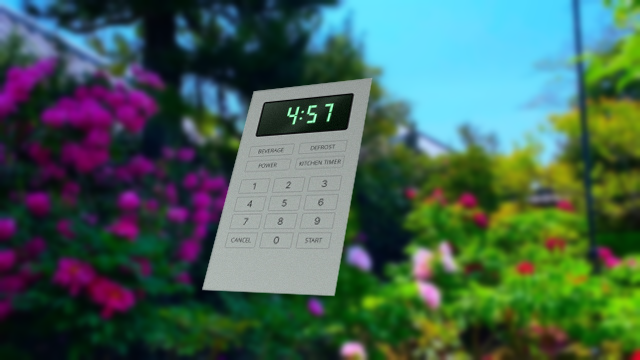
**4:57**
